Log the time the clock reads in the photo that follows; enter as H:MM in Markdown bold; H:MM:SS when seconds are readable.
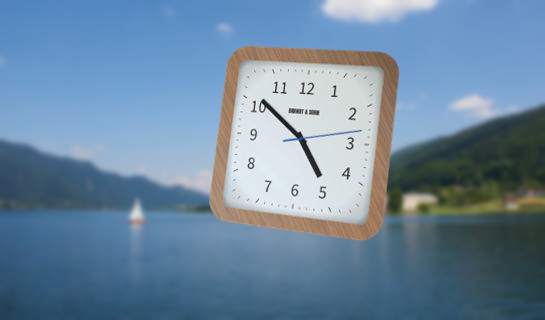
**4:51:13**
